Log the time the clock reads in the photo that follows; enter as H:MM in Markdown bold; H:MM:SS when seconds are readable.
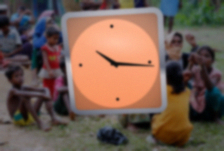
**10:16**
